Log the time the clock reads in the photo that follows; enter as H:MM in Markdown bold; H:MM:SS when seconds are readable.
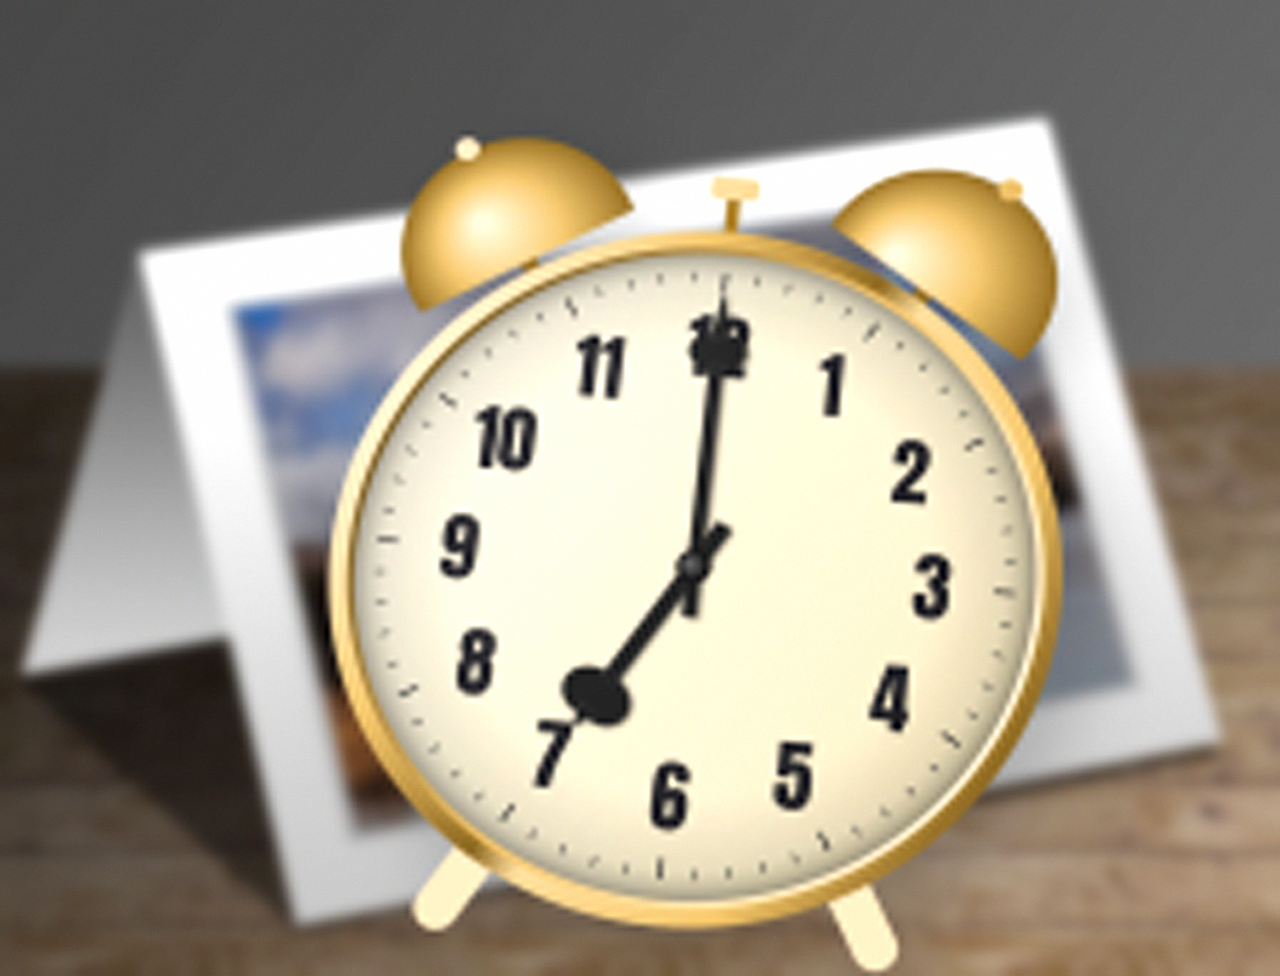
**7:00**
